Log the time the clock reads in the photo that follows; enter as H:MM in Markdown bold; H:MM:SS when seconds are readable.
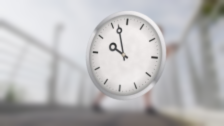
**9:57**
